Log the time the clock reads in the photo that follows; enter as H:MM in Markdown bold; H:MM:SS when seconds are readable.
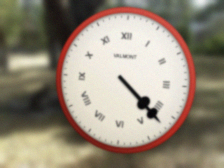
**4:22**
